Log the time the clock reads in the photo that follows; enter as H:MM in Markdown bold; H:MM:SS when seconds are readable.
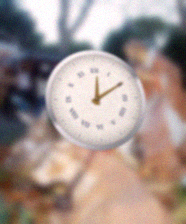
**12:10**
